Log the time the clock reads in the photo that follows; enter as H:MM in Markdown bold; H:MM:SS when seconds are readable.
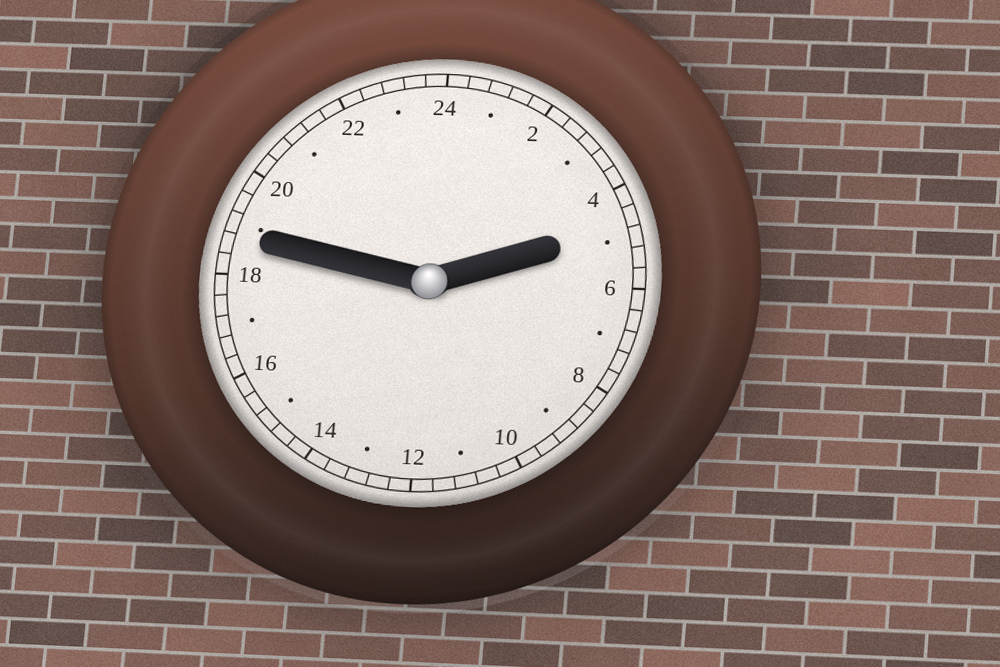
**4:47**
